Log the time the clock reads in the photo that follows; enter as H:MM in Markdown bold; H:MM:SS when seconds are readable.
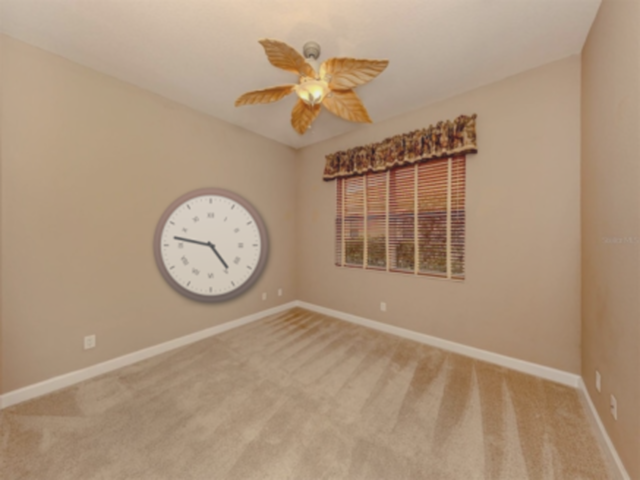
**4:47**
